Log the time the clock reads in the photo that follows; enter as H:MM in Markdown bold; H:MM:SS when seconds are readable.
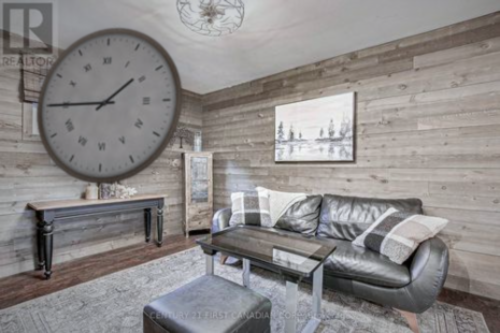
**1:45**
